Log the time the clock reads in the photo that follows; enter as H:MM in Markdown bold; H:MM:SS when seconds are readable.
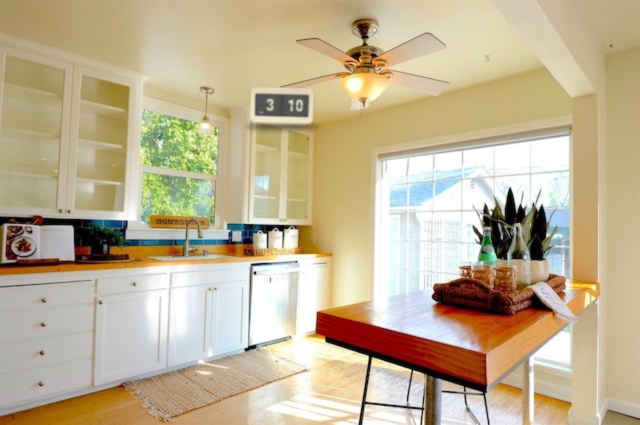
**3:10**
